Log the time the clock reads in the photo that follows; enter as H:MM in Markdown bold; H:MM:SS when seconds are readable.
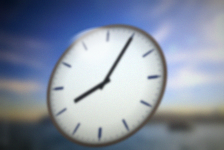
**8:05**
